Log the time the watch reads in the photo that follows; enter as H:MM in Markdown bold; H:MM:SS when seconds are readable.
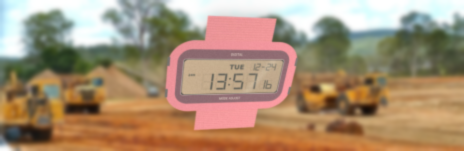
**13:57:16**
